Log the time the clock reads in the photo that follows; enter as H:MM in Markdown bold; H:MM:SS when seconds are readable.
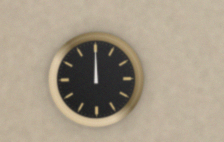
**12:00**
